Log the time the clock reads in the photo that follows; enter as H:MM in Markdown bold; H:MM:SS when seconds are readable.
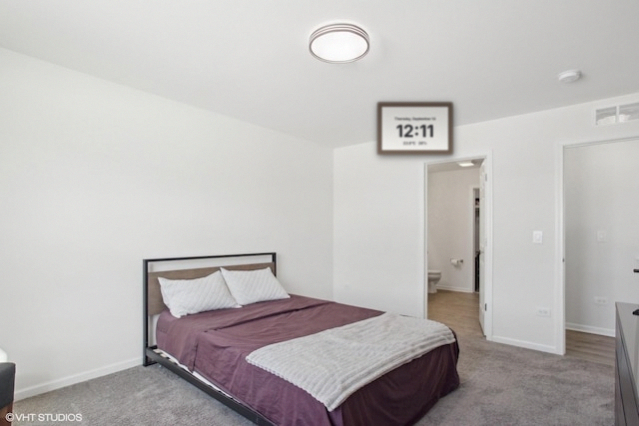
**12:11**
